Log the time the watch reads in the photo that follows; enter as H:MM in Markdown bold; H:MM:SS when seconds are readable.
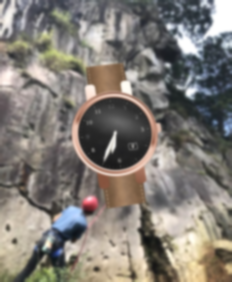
**6:35**
